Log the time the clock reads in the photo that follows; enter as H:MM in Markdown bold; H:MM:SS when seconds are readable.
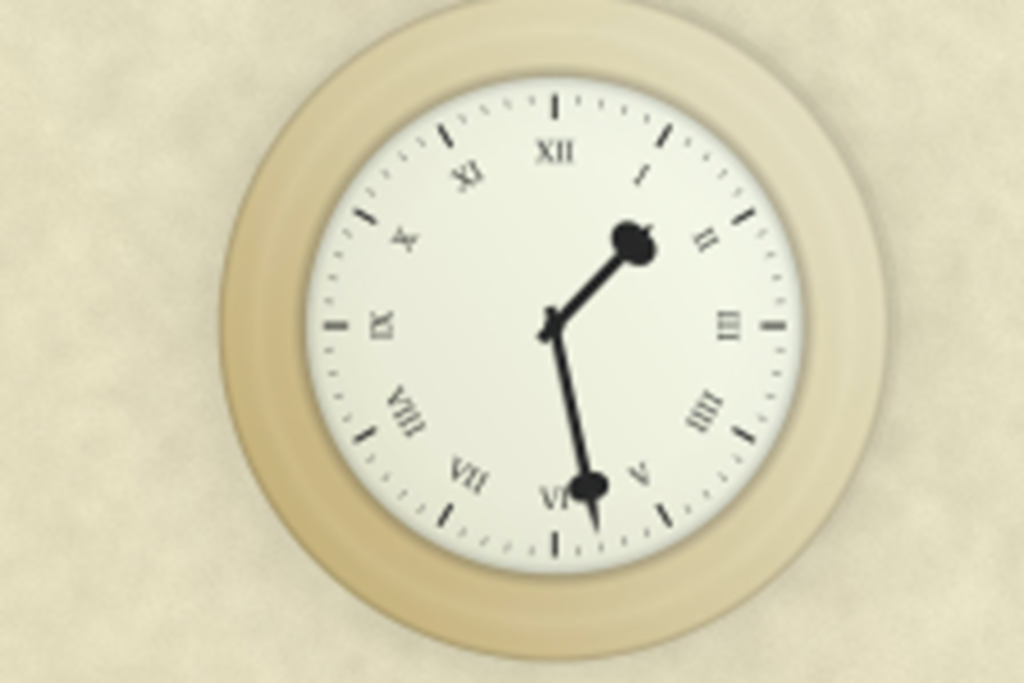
**1:28**
